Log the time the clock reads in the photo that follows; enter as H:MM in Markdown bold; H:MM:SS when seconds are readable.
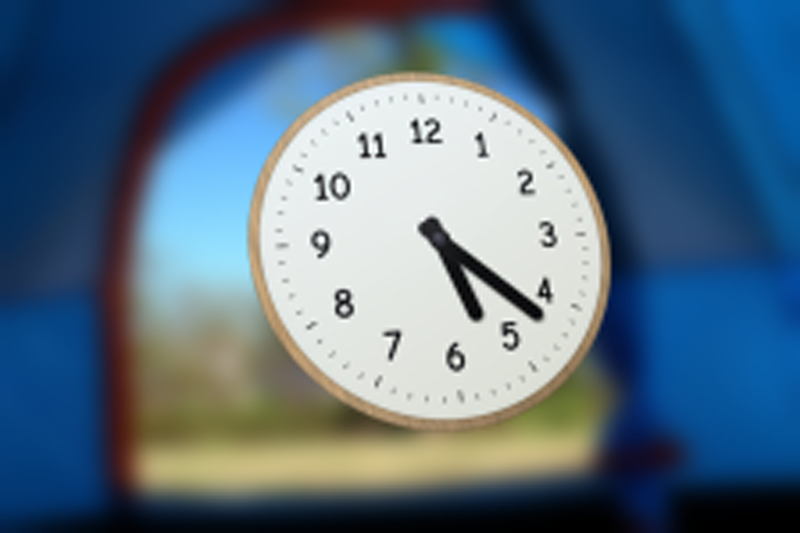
**5:22**
